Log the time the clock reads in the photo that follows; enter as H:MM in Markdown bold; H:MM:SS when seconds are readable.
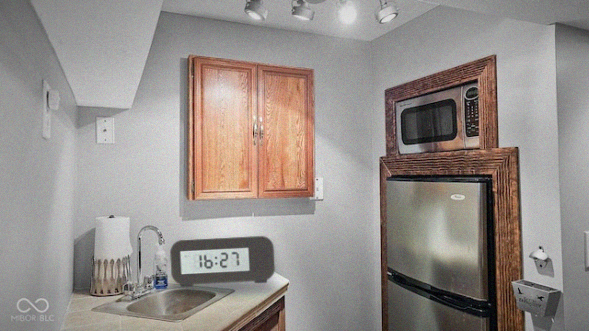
**16:27**
